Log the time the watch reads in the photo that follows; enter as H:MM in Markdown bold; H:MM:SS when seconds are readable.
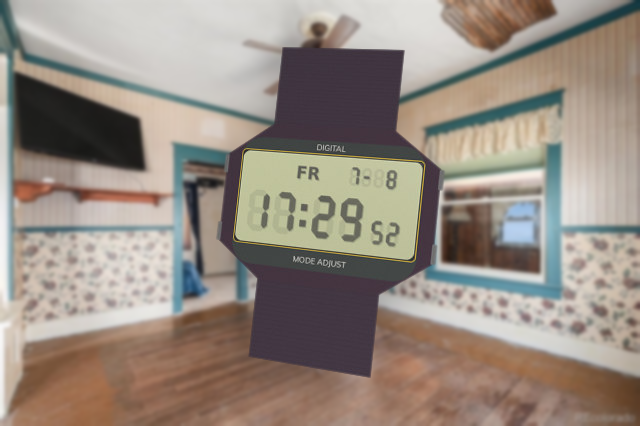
**17:29:52**
